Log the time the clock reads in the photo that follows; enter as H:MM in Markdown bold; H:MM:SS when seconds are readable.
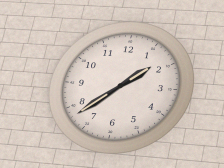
**1:38**
